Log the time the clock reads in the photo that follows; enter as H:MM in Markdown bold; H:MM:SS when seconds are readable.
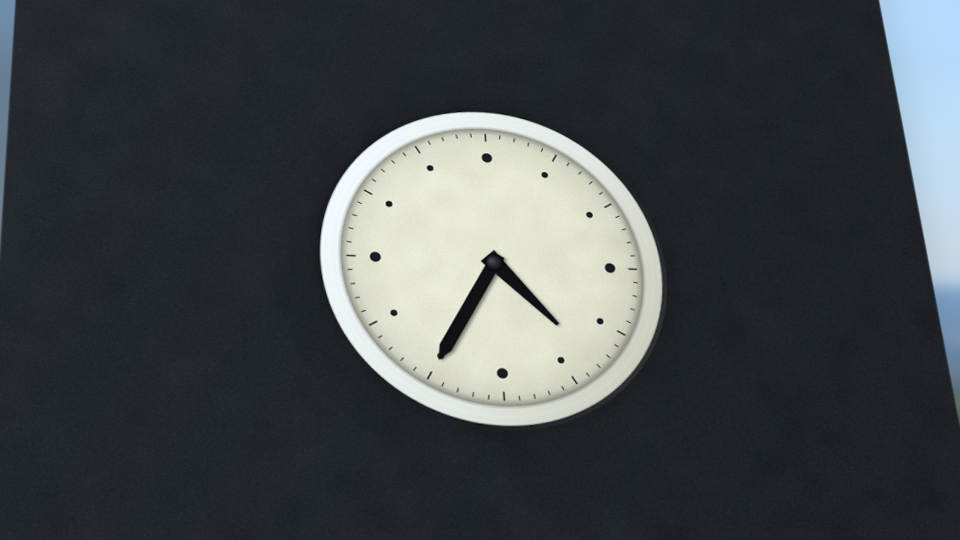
**4:35**
